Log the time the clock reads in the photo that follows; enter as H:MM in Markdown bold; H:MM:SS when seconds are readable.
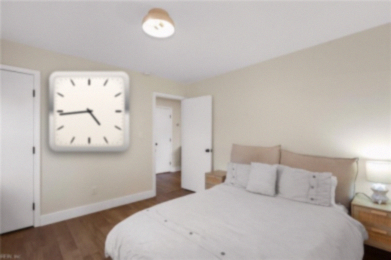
**4:44**
